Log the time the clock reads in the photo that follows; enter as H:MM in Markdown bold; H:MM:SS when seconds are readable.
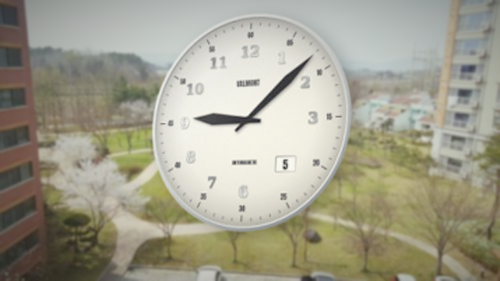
**9:08**
